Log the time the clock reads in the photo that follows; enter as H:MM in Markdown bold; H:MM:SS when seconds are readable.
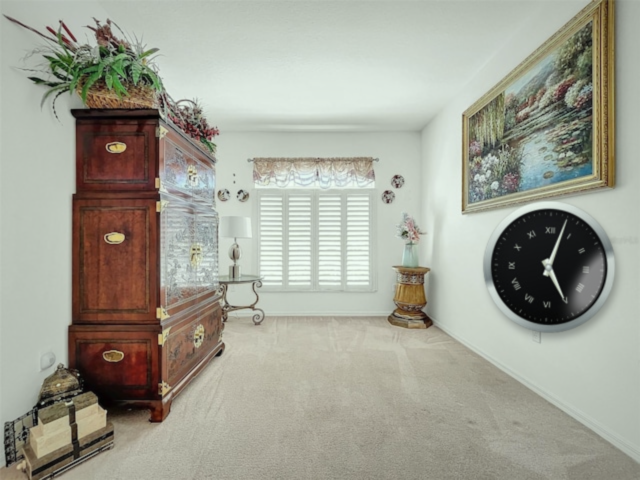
**5:03**
